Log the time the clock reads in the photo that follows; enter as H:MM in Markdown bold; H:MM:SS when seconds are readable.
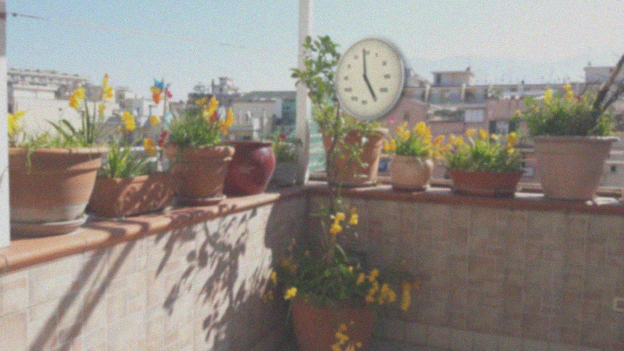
**4:59**
